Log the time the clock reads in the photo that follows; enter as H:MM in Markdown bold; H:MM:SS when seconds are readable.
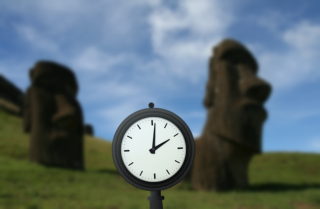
**2:01**
